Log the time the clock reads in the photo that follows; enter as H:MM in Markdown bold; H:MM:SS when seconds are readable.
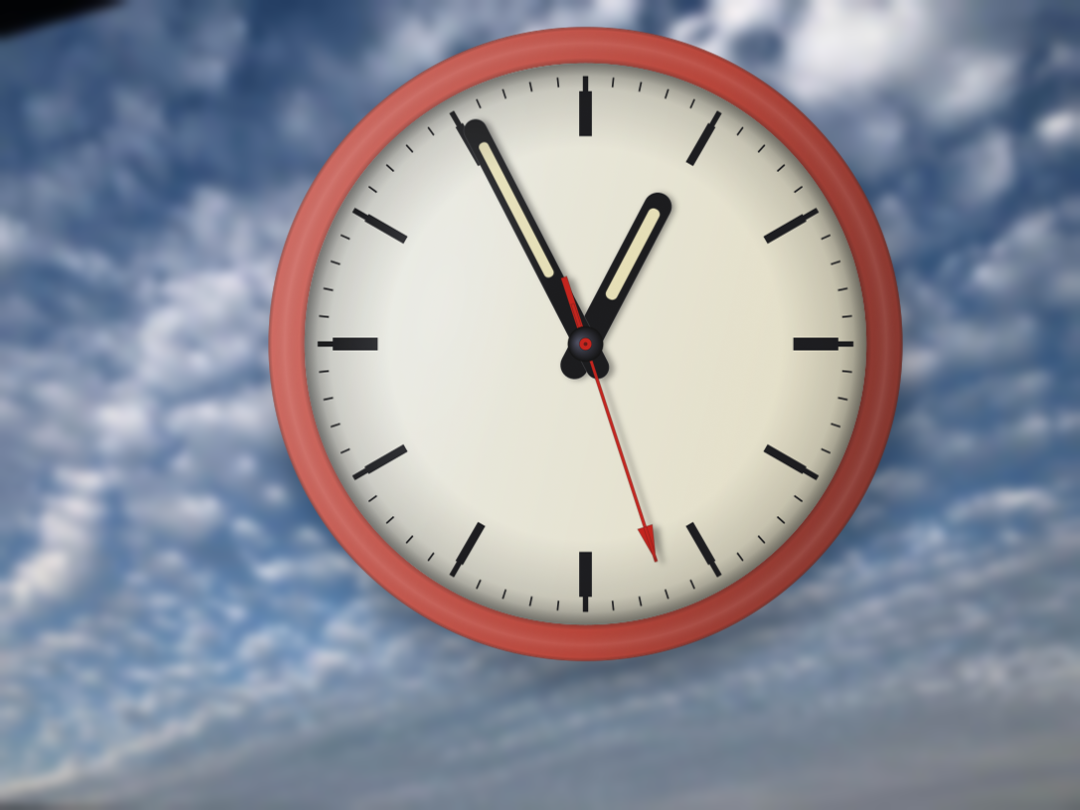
**12:55:27**
